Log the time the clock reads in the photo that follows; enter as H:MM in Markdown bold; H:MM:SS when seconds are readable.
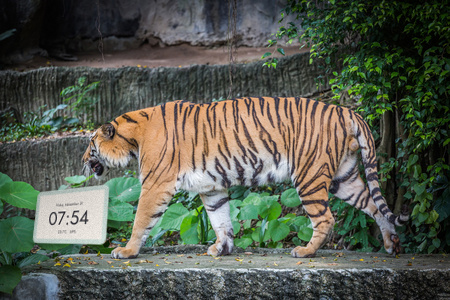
**7:54**
